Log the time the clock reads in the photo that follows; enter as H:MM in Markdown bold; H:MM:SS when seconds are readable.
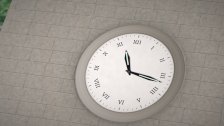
**11:17**
